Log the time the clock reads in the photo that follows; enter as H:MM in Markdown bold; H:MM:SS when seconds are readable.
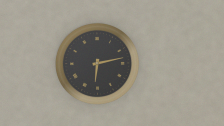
**6:13**
